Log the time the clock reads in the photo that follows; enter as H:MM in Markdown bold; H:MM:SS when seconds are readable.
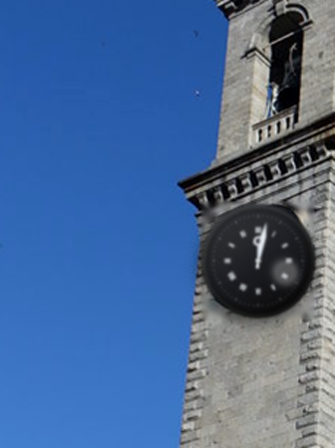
**12:02**
